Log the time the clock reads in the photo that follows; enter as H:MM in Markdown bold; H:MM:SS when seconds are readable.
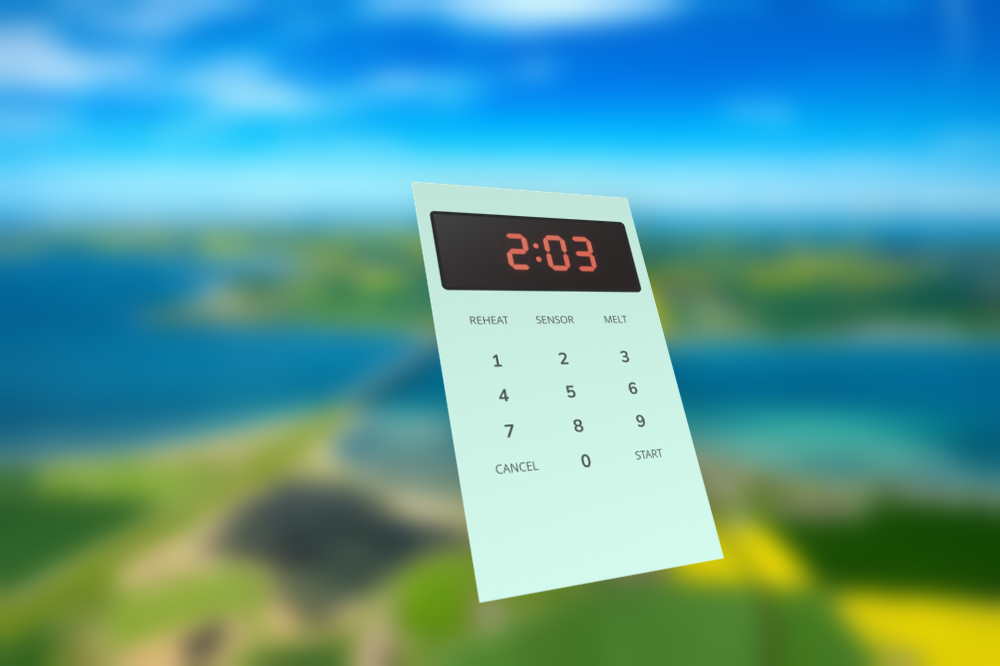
**2:03**
